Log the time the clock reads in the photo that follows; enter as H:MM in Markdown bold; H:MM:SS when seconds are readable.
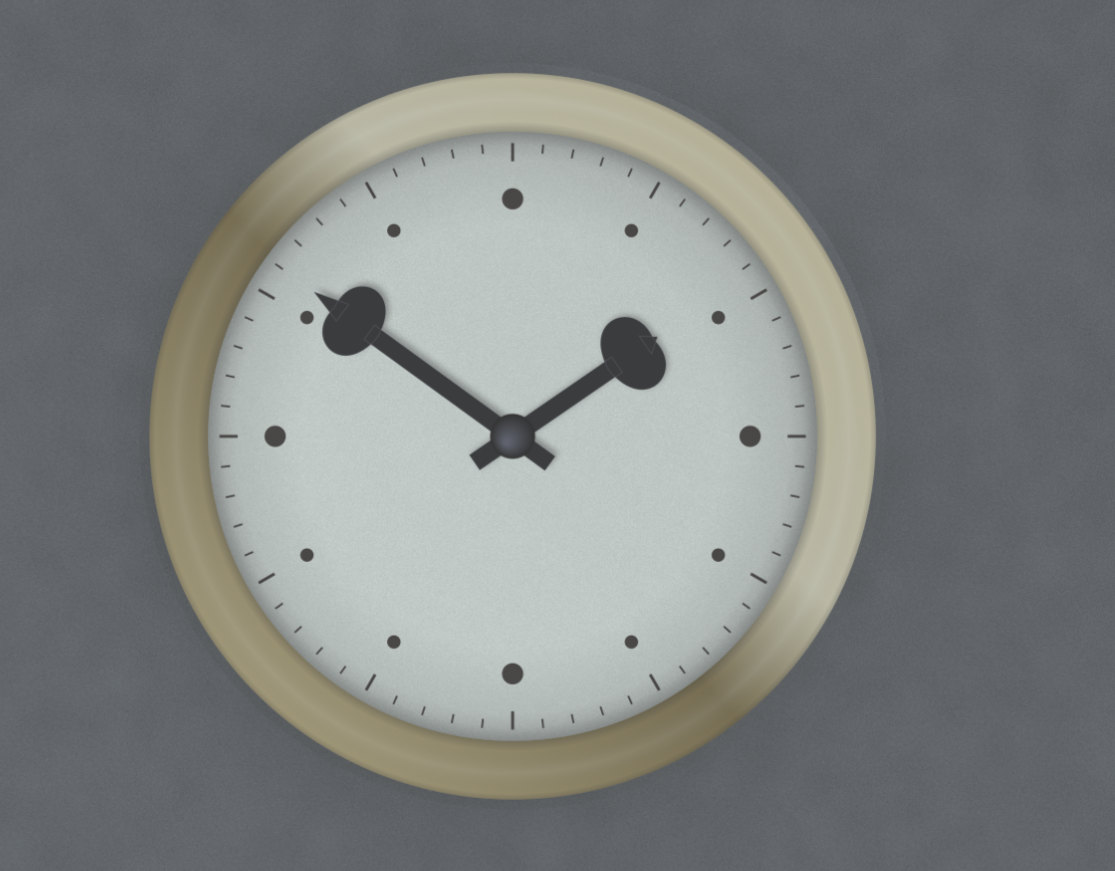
**1:51**
